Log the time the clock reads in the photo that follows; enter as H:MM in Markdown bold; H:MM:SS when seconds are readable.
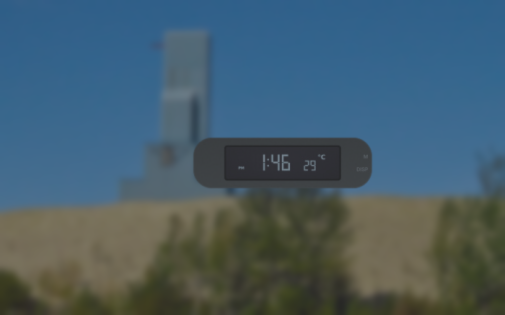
**1:46**
